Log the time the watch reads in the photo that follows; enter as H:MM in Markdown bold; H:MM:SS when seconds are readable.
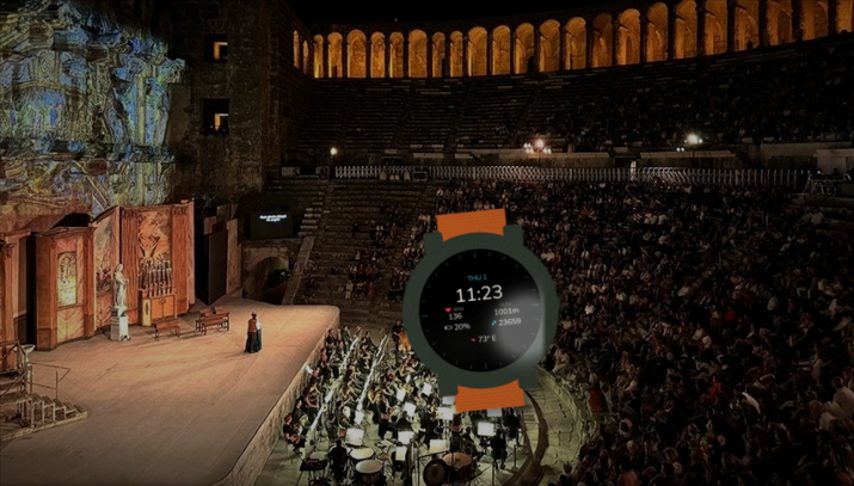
**11:23**
